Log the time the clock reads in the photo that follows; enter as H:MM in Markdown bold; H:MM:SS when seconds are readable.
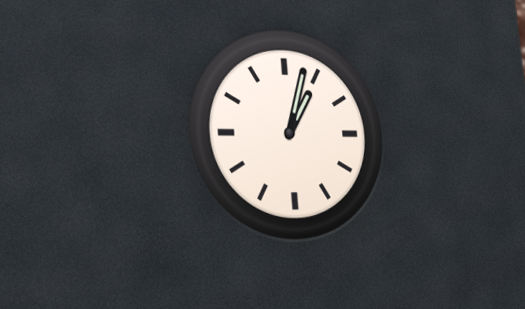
**1:03**
